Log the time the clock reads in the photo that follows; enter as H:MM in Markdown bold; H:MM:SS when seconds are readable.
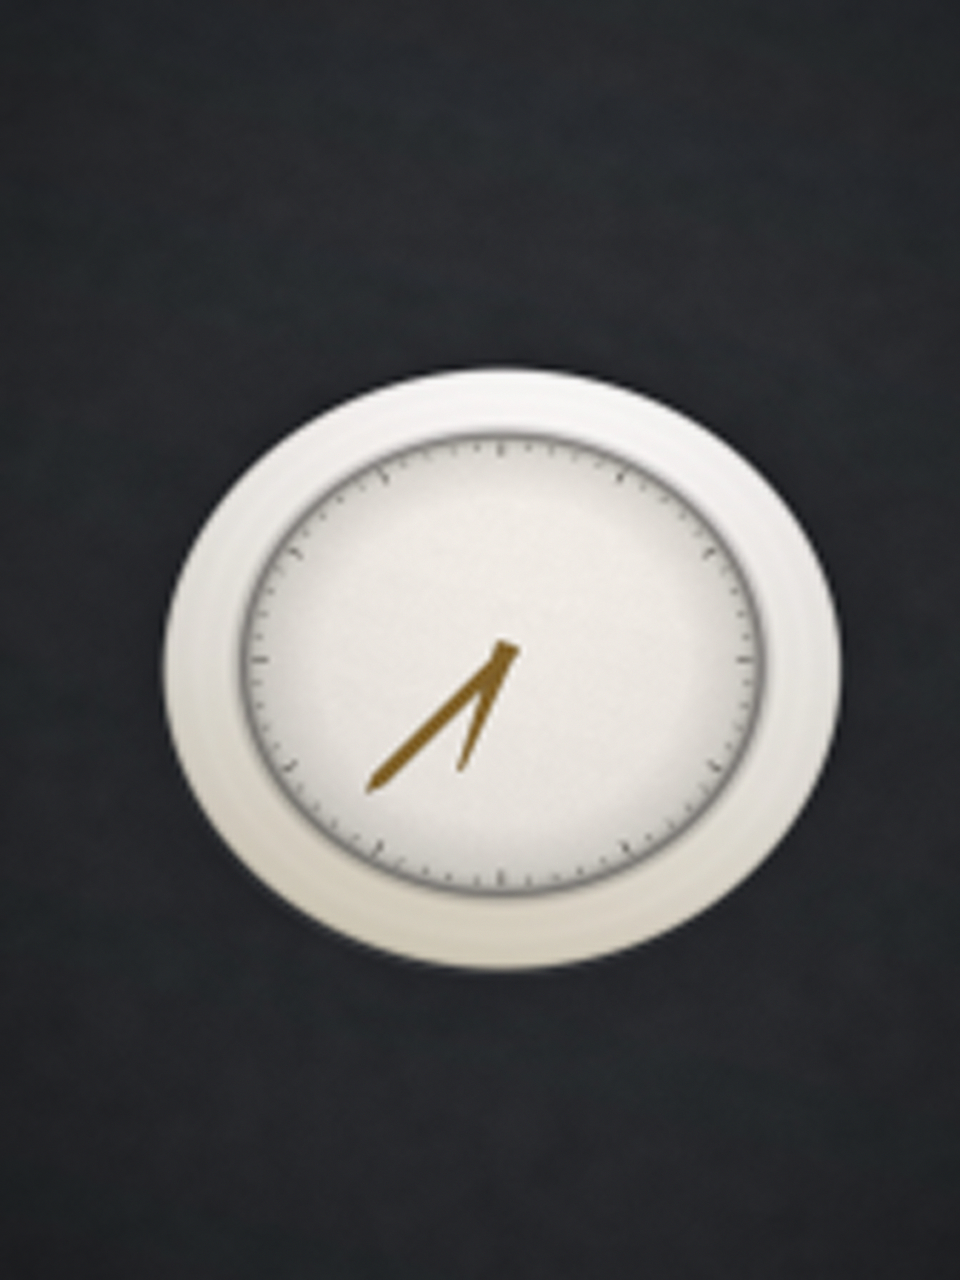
**6:37**
